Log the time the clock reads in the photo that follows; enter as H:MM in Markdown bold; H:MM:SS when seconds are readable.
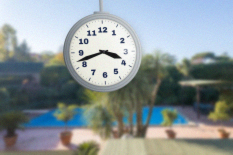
**3:42**
